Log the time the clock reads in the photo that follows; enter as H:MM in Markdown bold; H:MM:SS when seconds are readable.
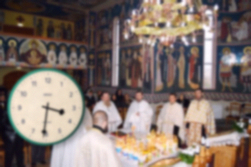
**3:31**
